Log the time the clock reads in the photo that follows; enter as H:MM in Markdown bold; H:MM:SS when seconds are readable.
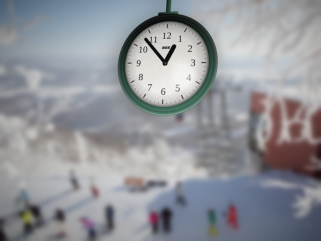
**12:53**
